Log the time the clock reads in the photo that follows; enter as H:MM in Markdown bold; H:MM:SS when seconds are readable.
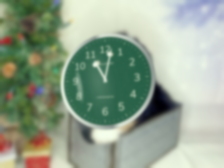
**11:02**
